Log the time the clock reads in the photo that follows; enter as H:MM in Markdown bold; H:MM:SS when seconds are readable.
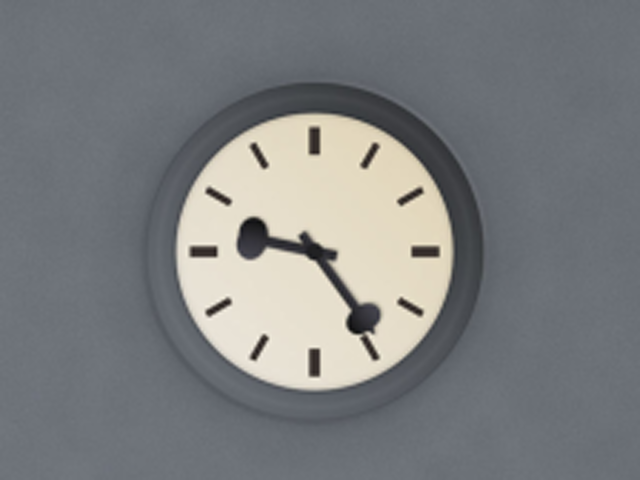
**9:24**
